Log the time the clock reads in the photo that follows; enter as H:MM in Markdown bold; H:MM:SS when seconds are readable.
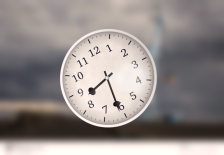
**8:31**
